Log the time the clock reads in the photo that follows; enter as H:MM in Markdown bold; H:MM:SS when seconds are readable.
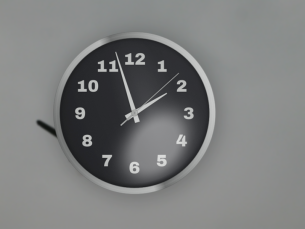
**1:57:08**
